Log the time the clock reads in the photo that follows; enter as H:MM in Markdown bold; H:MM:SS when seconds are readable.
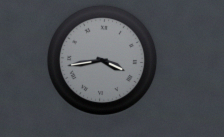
**3:43**
